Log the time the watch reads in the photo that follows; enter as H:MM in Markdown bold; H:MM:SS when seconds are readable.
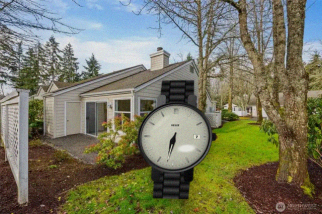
**6:32**
